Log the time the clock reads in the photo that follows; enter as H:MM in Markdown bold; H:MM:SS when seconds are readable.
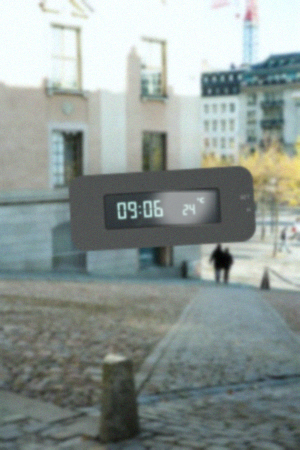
**9:06**
